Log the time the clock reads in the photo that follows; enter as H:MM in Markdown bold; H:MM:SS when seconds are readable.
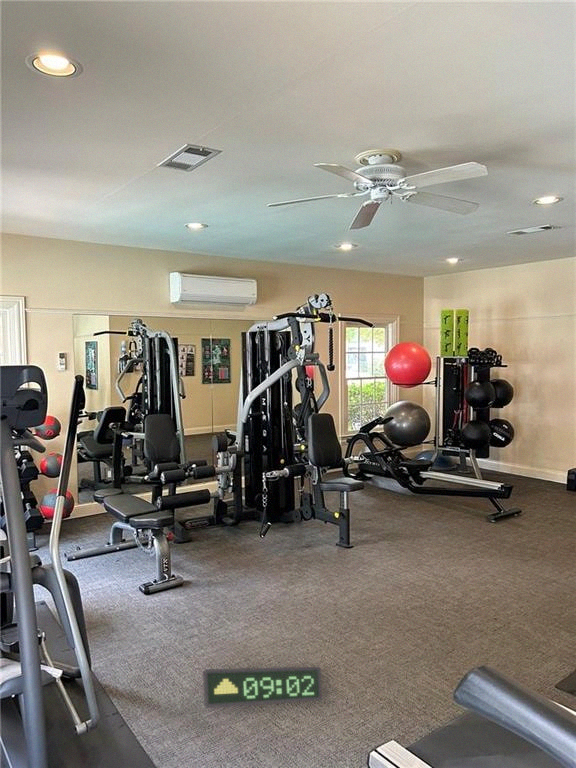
**9:02**
